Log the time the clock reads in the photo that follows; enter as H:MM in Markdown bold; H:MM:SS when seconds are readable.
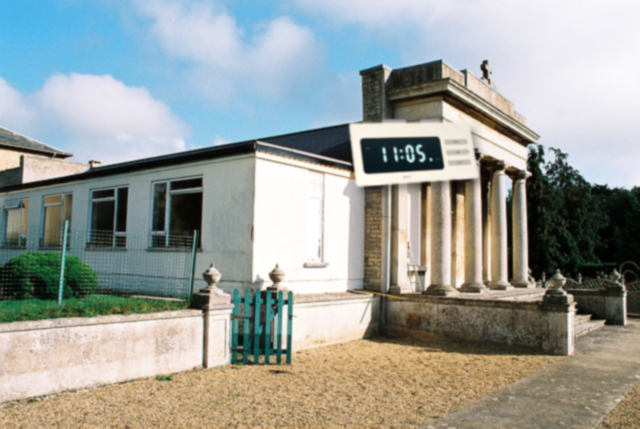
**11:05**
